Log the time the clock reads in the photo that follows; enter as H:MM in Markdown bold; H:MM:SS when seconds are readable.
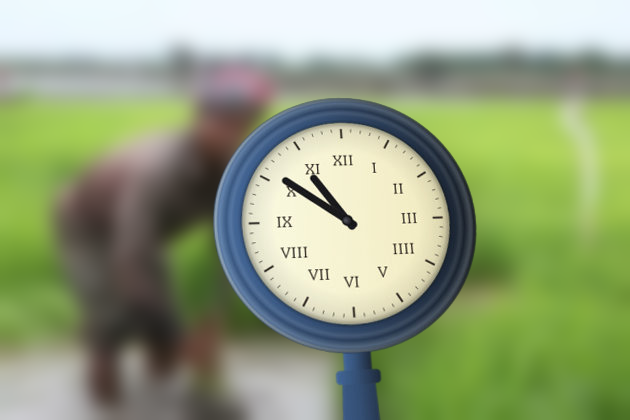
**10:51**
